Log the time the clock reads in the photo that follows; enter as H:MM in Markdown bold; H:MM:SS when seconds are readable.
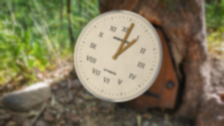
**1:01**
